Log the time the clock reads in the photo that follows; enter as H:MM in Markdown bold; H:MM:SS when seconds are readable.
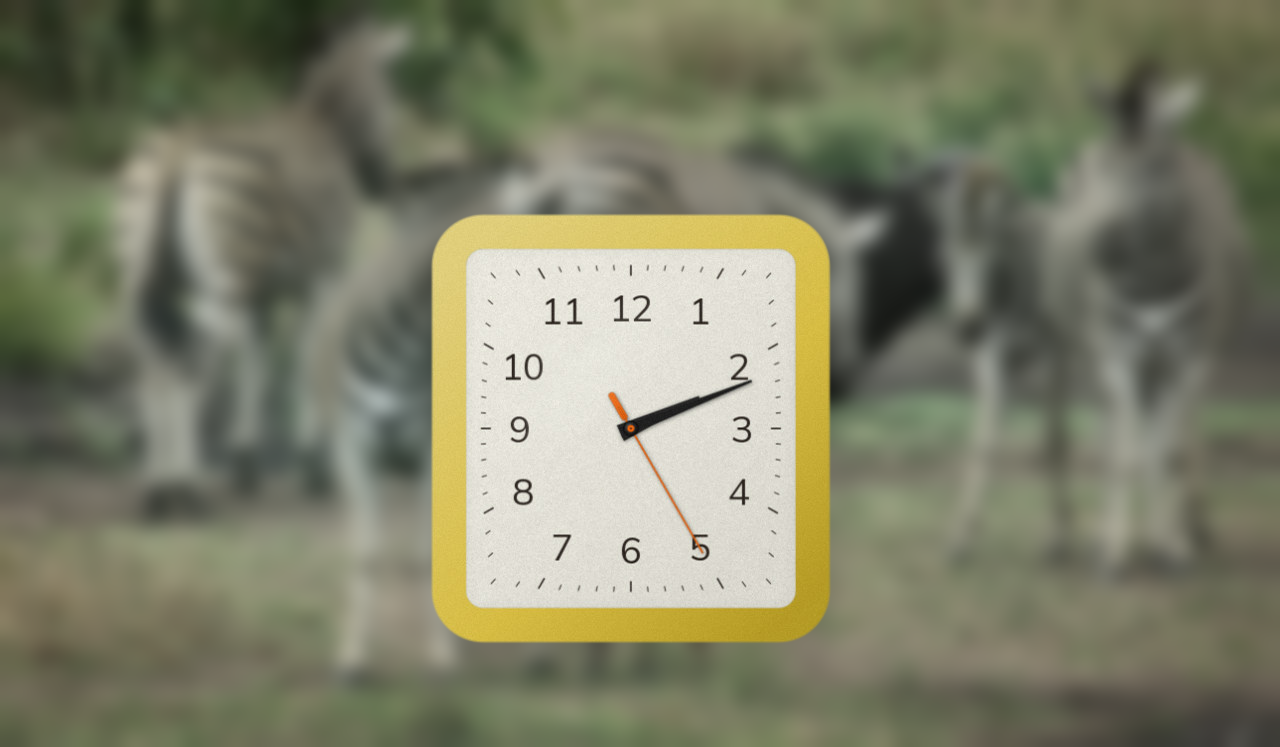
**2:11:25**
